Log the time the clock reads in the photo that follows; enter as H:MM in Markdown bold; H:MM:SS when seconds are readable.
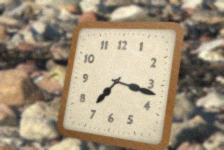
**7:17**
